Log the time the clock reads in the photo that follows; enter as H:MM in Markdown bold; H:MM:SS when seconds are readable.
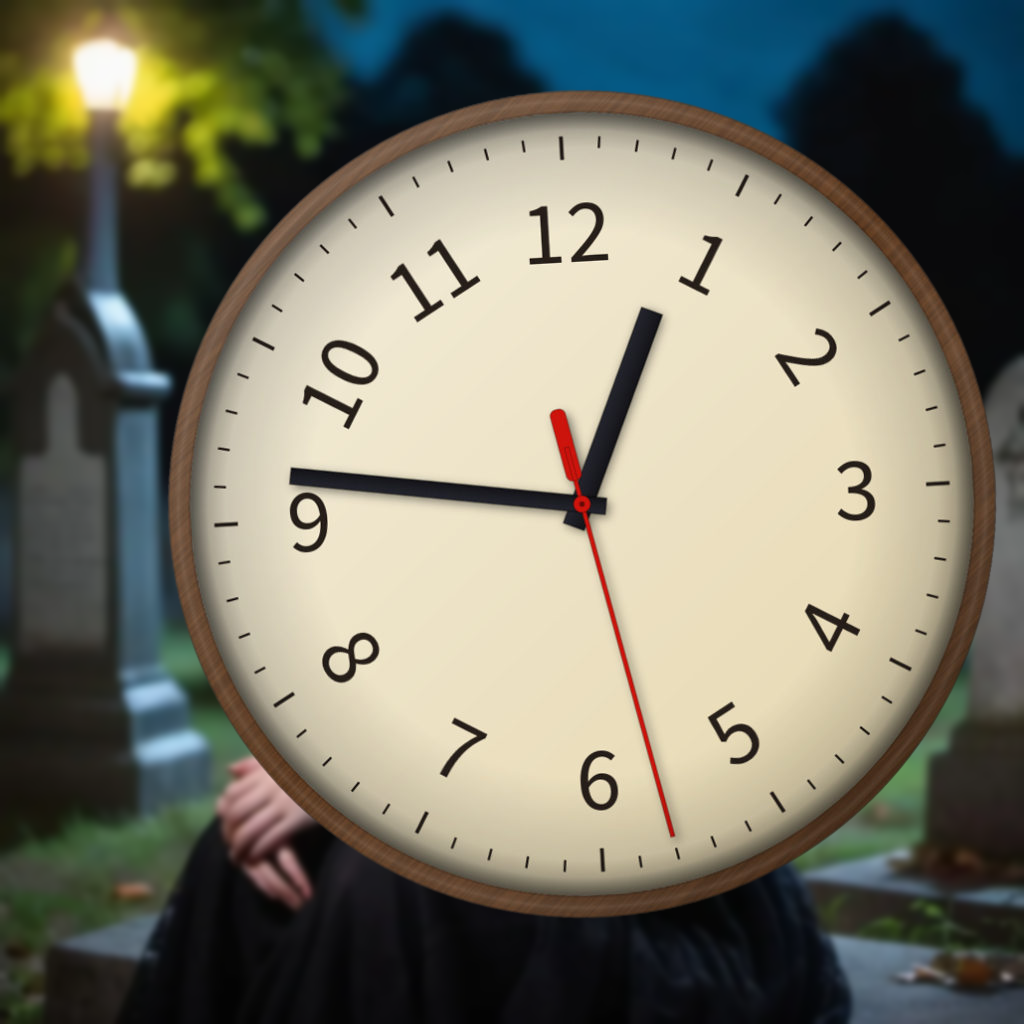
**12:46:28**
